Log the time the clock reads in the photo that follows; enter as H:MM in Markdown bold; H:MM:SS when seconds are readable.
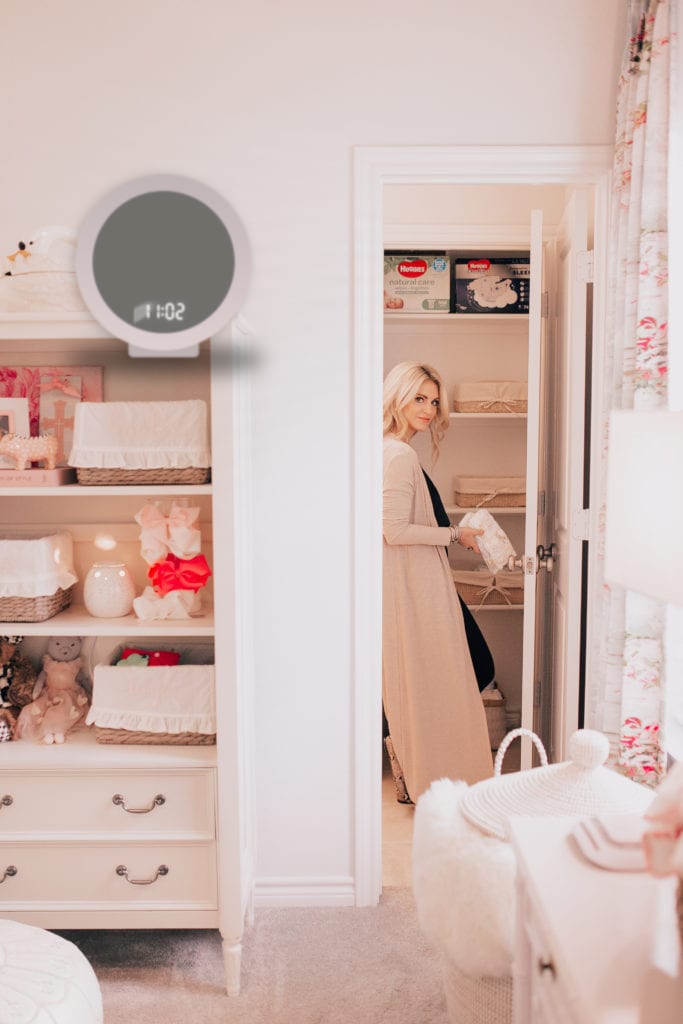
**11:02**
